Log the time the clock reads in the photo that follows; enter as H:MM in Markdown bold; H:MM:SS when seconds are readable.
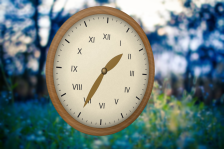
**1:35**
